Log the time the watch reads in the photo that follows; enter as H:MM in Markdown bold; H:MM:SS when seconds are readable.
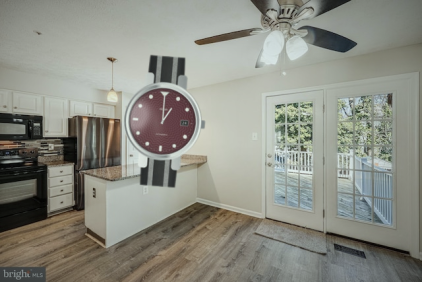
**1:00**
